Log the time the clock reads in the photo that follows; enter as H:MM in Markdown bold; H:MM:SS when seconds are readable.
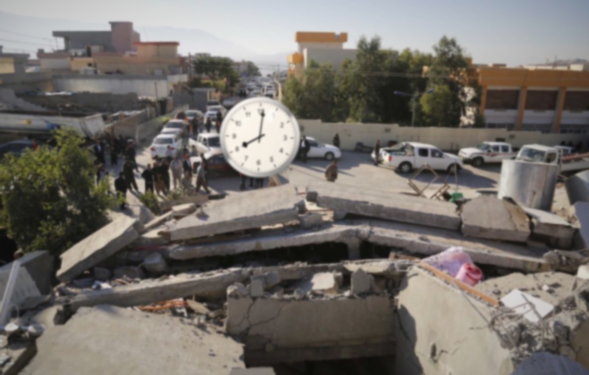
**8:01**
